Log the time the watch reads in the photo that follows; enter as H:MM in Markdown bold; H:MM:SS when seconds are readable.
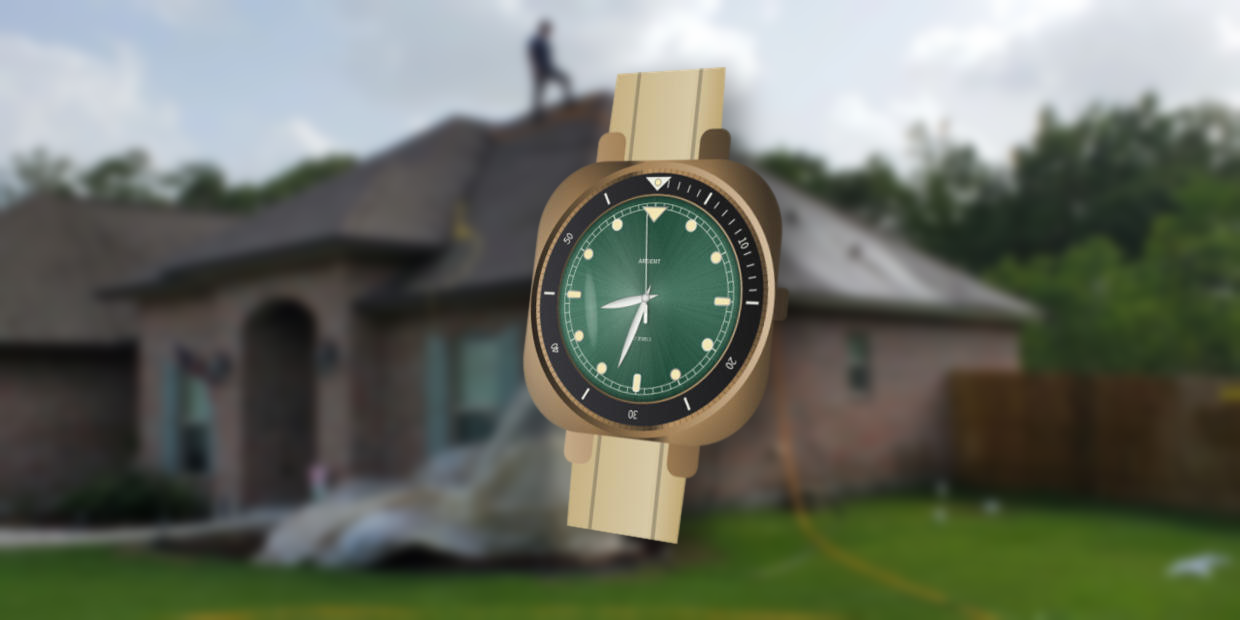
**8:32:59**
